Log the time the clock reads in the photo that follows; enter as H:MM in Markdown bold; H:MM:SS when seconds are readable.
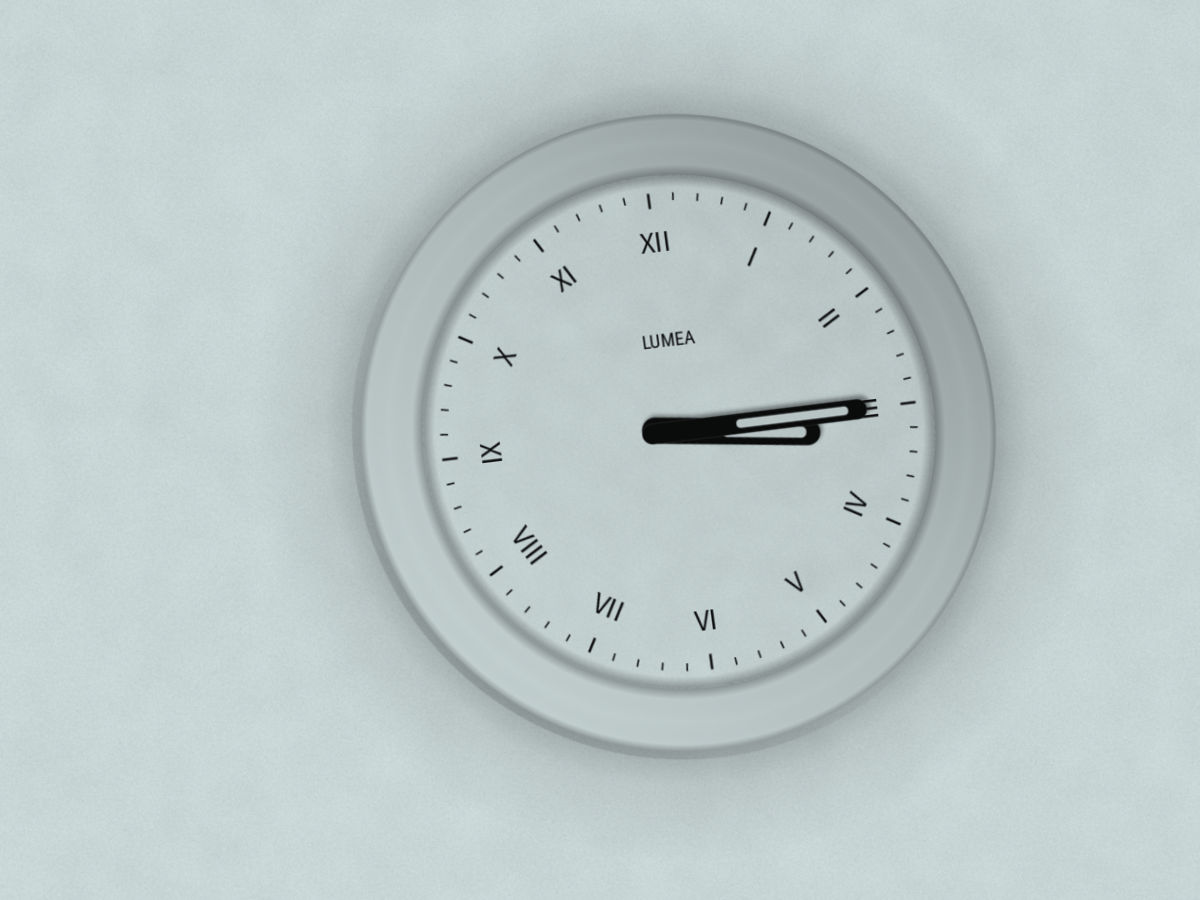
**3:15**
